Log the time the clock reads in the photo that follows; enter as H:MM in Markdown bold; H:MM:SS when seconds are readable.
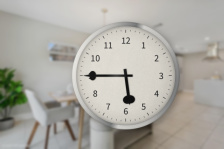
**5:45**
